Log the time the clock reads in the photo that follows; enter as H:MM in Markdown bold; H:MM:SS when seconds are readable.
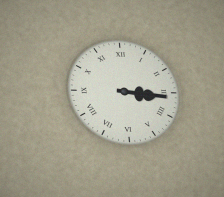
**3:16**
